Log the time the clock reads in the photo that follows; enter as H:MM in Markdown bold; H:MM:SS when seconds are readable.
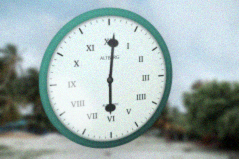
**6:01**
